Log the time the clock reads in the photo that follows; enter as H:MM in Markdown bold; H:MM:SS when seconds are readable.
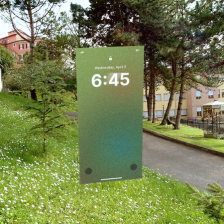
**6:45**
